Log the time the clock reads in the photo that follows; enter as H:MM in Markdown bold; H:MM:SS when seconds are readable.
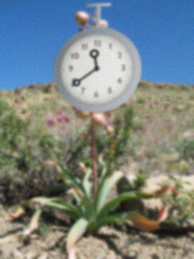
**11:39**
